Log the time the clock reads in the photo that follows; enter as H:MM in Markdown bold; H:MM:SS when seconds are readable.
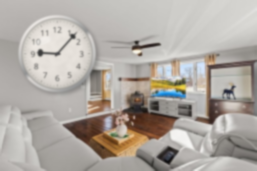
**9:07**
